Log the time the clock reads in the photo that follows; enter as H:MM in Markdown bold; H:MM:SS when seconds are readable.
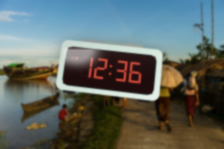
**12:36**
